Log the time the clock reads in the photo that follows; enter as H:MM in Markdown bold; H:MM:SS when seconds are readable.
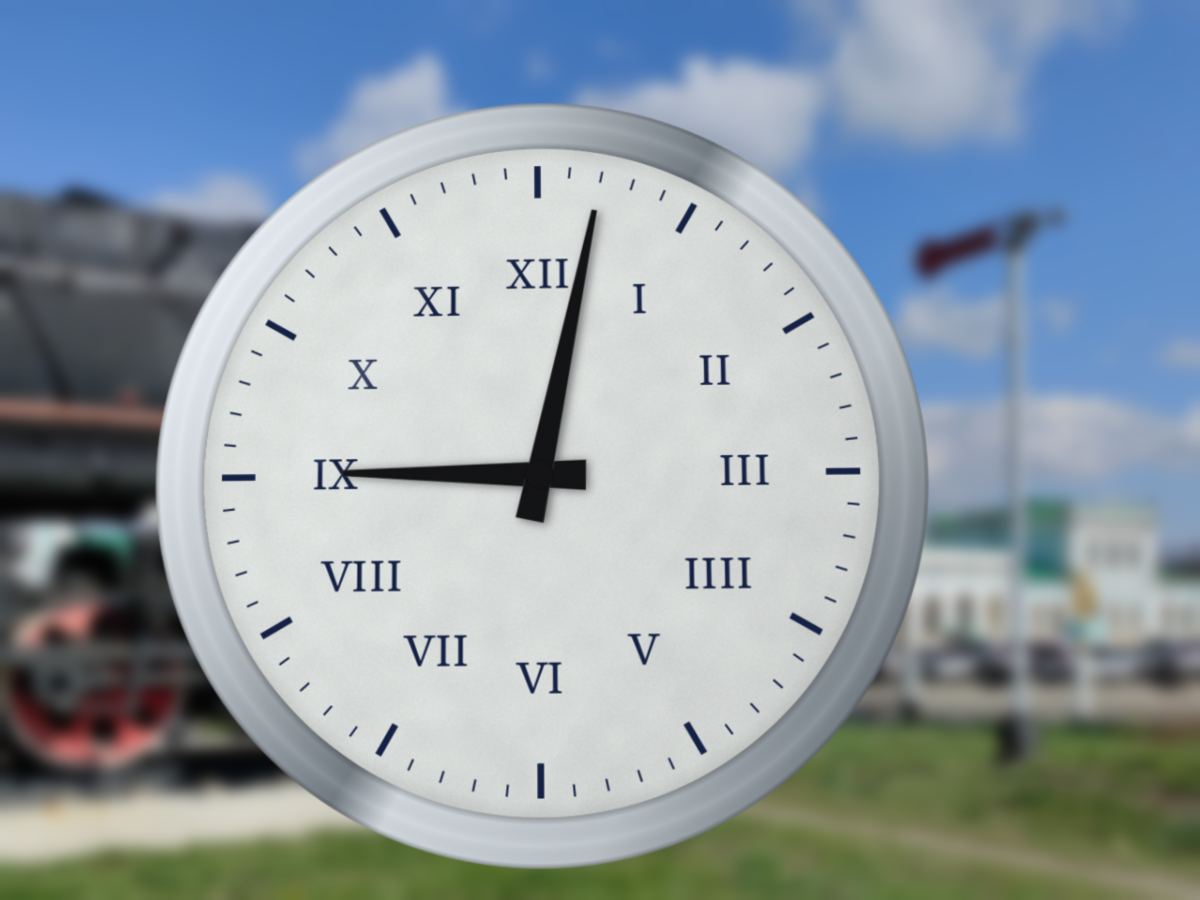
**9:02**
